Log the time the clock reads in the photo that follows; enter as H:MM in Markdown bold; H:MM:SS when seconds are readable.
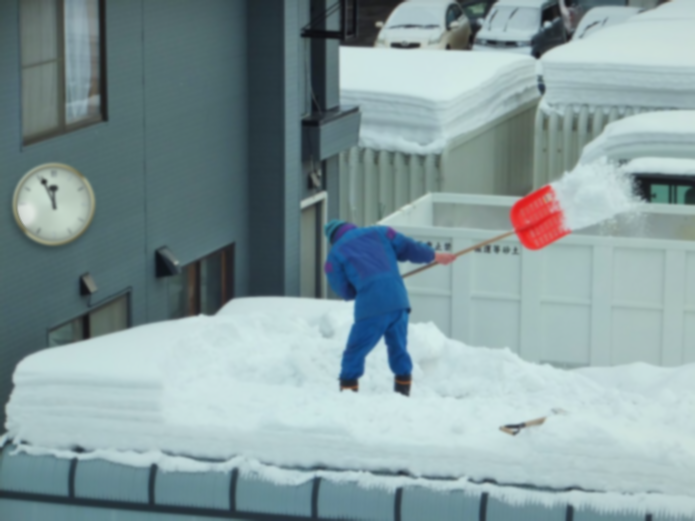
**11:56**
